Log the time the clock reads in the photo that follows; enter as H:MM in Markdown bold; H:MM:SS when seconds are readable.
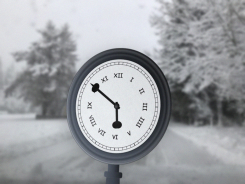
**5:51**
